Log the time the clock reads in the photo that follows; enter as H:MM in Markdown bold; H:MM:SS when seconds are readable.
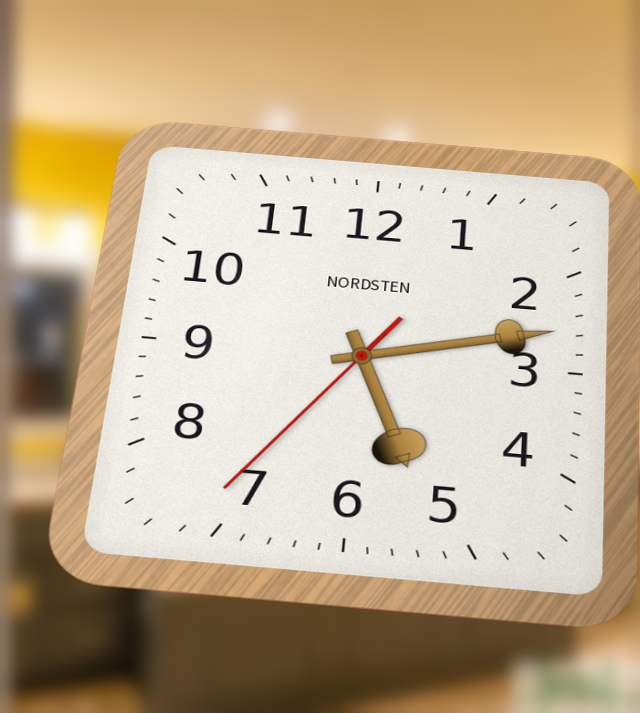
**5:12:36**
